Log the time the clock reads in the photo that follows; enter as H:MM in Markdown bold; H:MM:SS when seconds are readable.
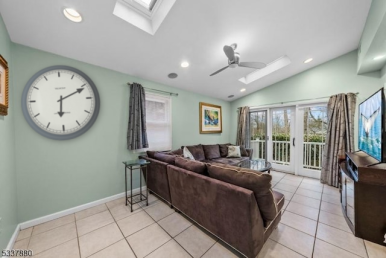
**6:11**
